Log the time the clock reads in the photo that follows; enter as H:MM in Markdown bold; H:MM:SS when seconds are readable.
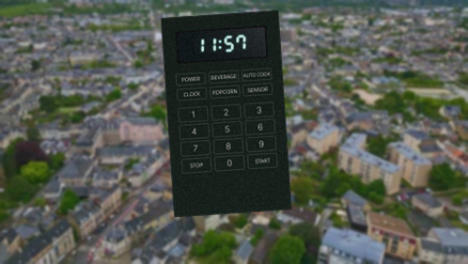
**11:57**
